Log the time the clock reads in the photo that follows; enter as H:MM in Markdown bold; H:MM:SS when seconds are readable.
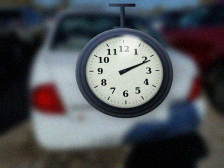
**2:11**
